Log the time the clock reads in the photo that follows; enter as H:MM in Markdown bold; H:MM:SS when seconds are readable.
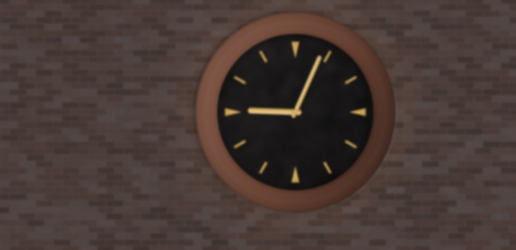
**9:04**
